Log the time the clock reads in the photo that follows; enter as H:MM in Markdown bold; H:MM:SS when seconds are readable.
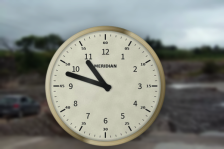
**10:48**
